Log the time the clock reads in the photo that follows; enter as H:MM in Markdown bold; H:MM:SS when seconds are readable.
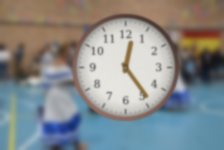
**12:24**
